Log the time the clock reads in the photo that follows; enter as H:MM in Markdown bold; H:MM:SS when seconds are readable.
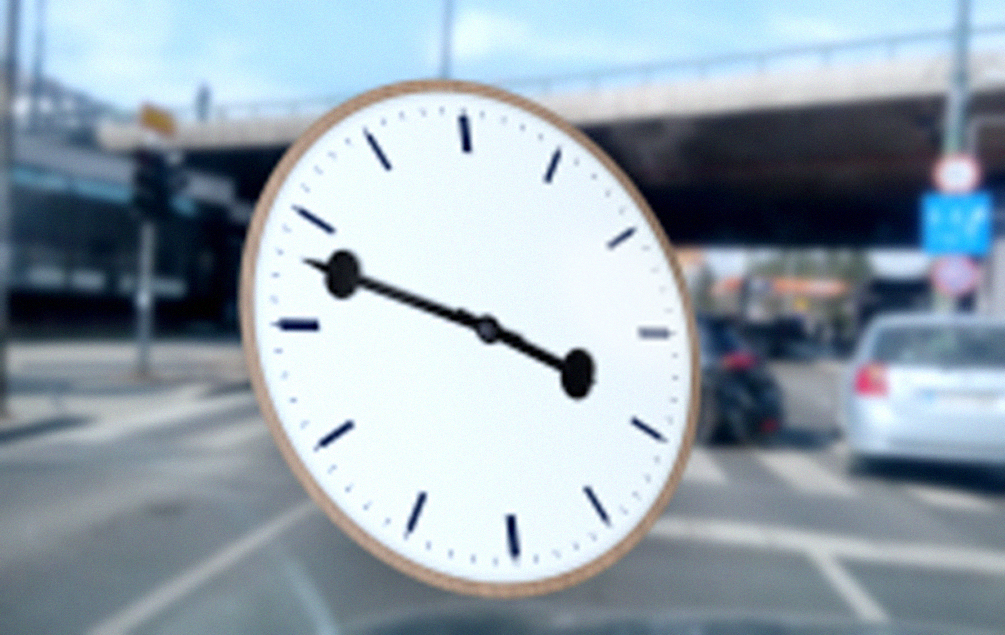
**3:48**
